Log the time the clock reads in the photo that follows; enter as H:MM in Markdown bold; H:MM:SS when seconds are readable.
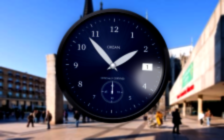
**1:53**
